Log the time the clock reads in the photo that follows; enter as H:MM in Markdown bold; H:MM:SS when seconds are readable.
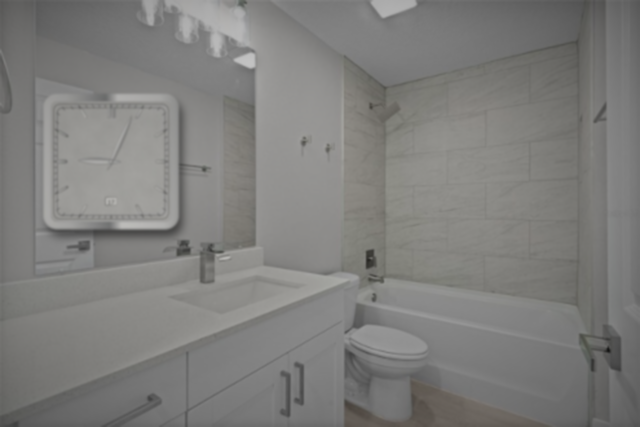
**9:04**
